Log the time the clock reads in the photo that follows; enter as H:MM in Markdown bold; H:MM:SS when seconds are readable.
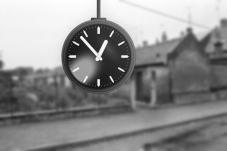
**12:53**
